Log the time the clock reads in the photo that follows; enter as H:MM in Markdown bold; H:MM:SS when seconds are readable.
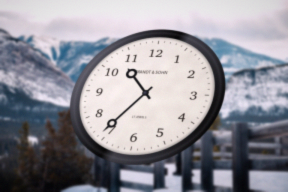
**10:36**
